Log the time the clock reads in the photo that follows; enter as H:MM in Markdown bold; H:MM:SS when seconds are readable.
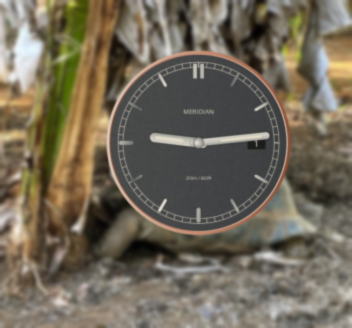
**9:14**
